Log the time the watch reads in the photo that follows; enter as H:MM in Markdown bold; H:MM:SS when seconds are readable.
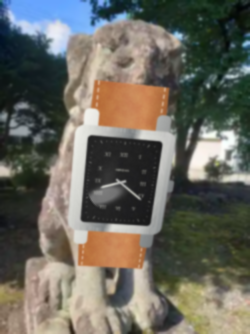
**8:21**
